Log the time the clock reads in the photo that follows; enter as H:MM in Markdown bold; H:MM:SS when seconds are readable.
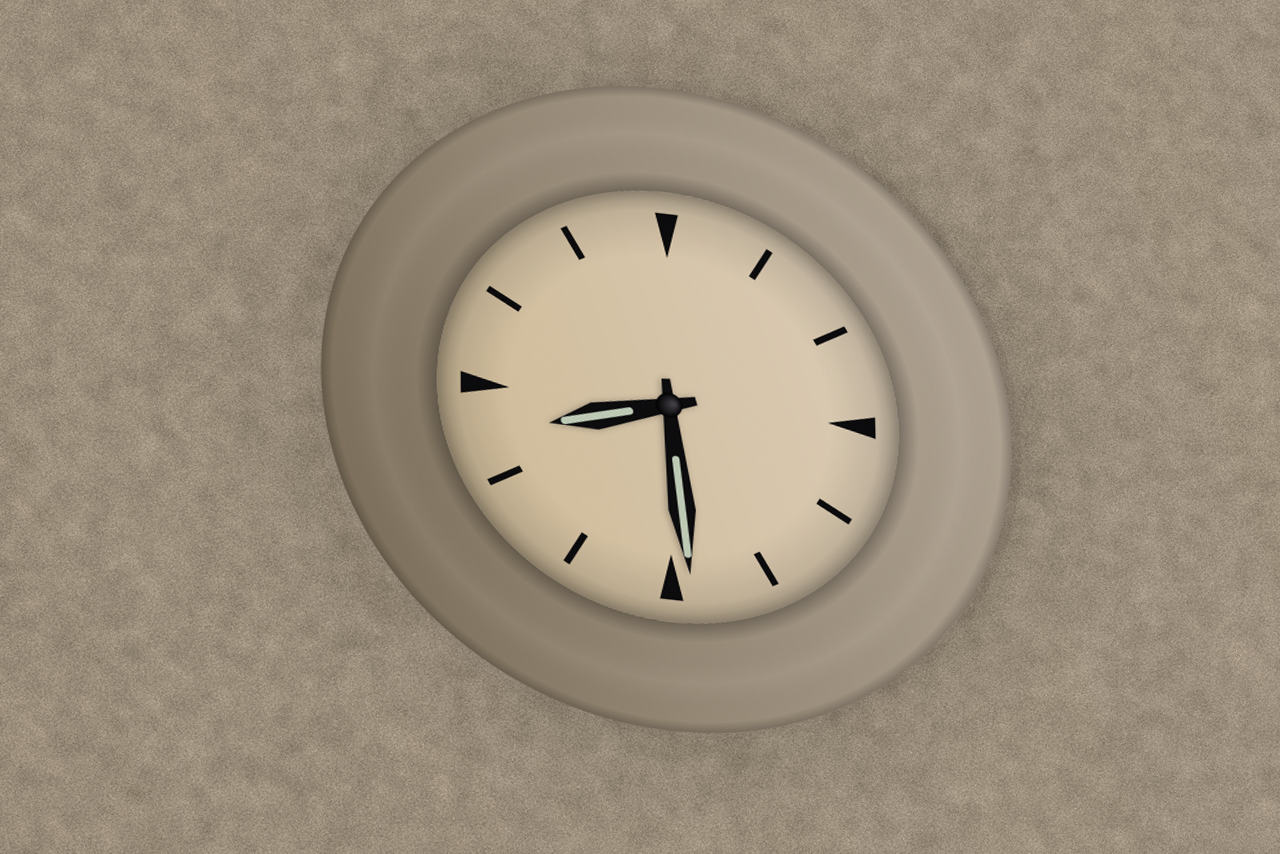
**8:29**
